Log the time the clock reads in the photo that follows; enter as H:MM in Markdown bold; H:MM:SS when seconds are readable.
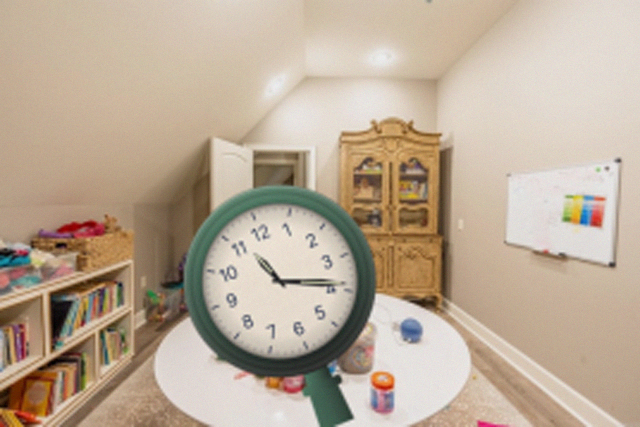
**11:19**
